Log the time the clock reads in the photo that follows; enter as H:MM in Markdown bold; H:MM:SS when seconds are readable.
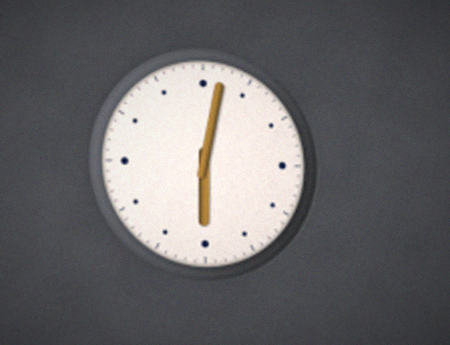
**6:02**
